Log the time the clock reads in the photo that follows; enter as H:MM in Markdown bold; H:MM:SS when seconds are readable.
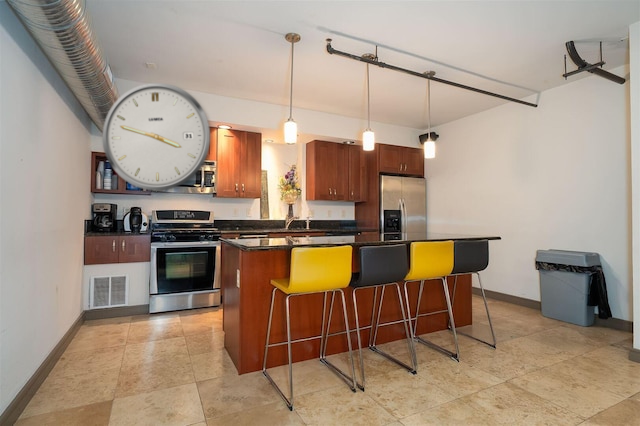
**3:48**
